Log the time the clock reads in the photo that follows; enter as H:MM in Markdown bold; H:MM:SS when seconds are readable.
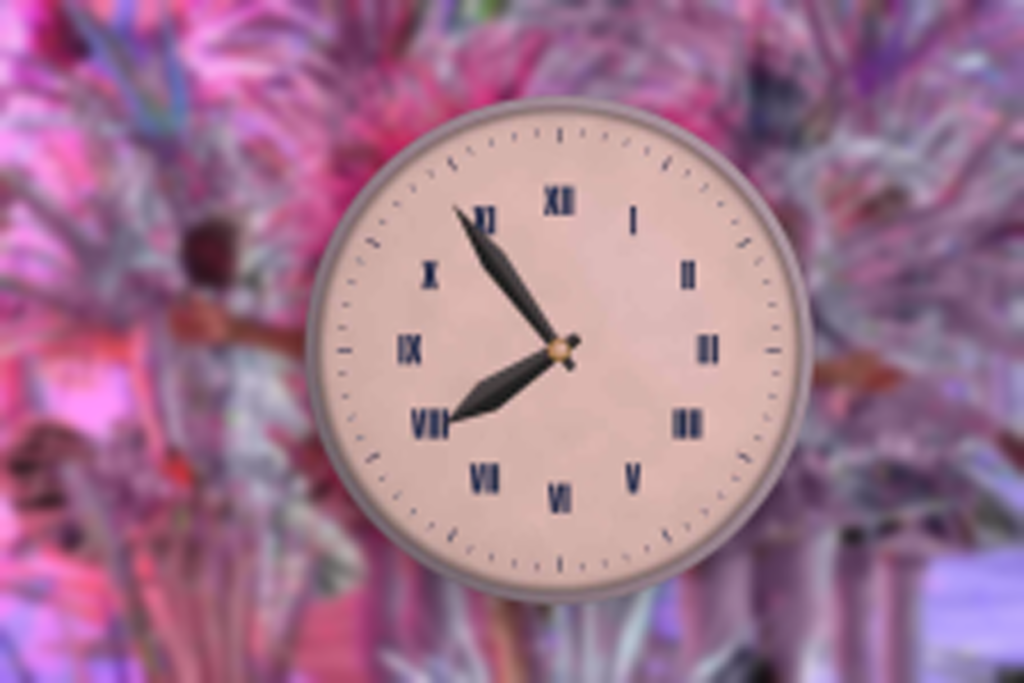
**7:54**
